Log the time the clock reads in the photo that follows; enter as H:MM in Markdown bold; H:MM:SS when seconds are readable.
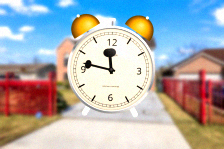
**11:47**
